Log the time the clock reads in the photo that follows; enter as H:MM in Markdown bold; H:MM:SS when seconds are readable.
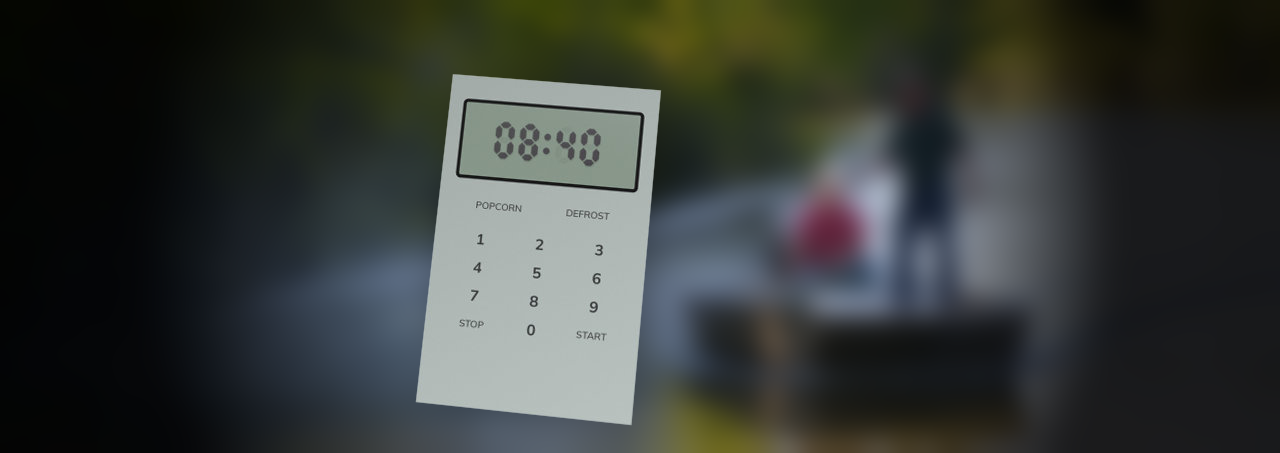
**8:40**
